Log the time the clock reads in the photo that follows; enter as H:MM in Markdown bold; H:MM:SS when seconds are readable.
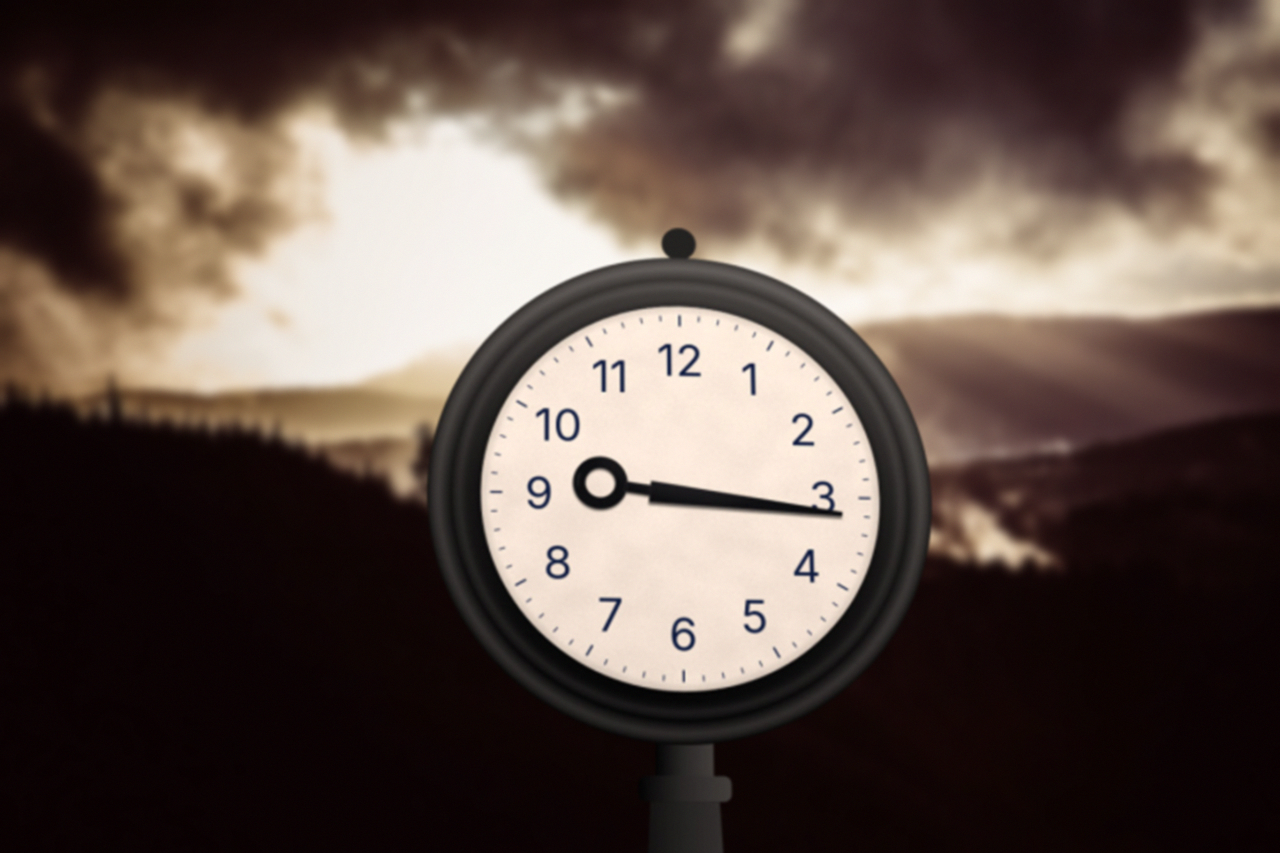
**9:16**
